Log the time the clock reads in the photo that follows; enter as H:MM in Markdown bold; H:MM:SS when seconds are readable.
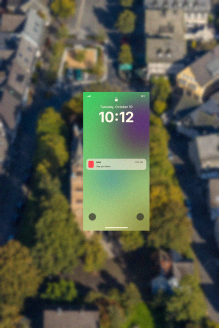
**10:12**
